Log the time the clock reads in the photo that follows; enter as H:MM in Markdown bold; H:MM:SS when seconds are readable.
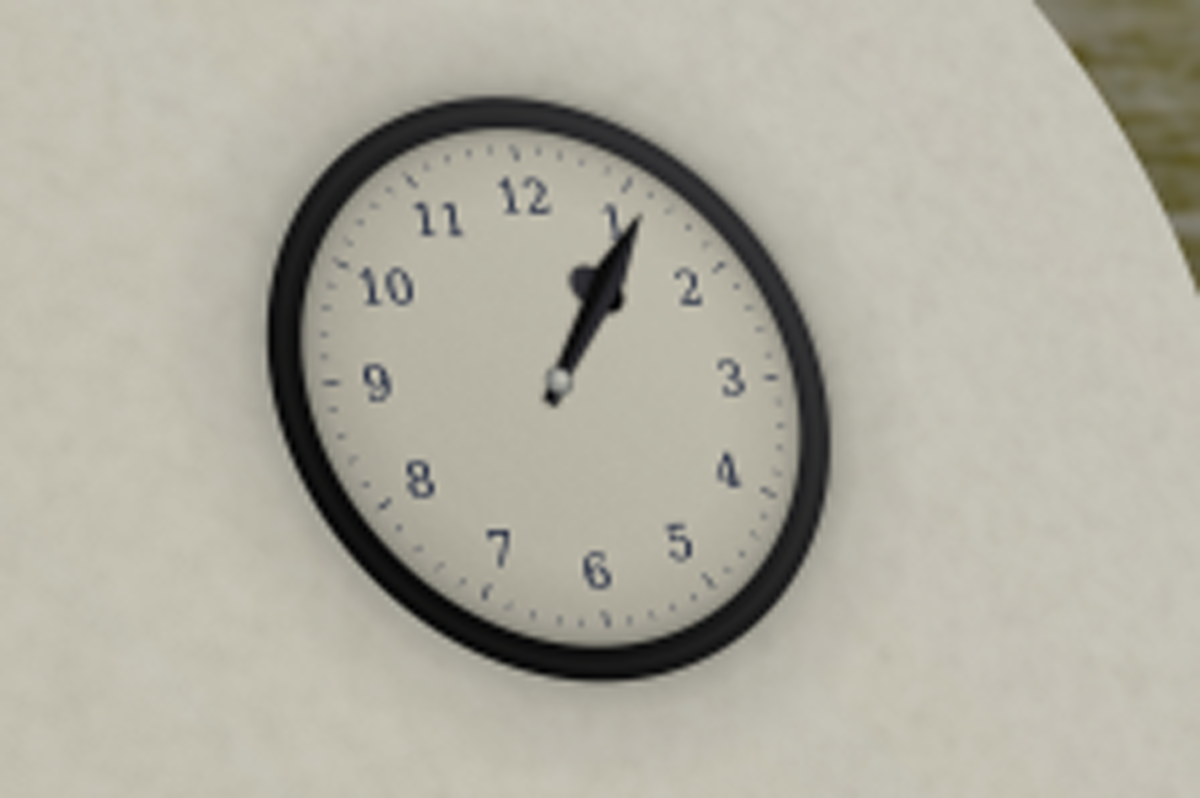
**1:06**
